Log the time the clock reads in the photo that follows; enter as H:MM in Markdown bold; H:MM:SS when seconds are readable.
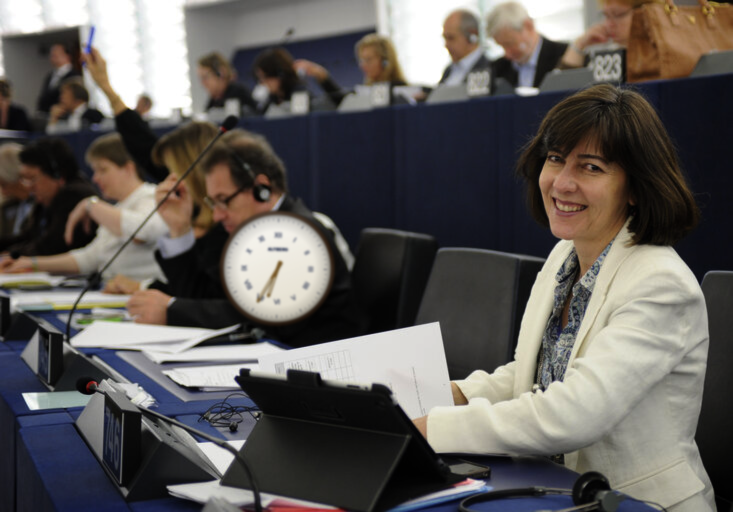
**6:35**
